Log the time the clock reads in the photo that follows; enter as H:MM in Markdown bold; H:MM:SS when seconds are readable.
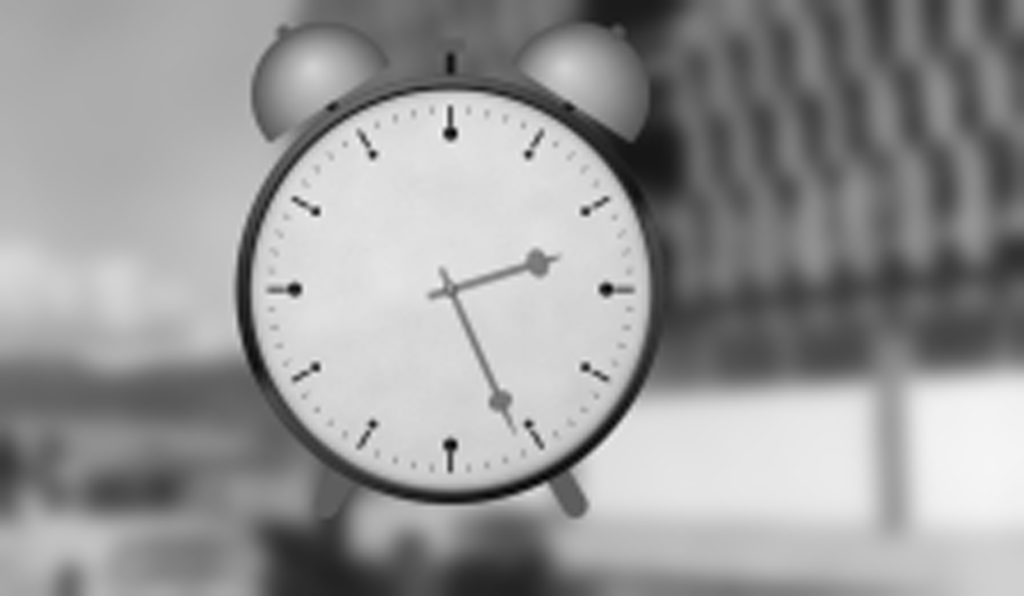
**2:26**
